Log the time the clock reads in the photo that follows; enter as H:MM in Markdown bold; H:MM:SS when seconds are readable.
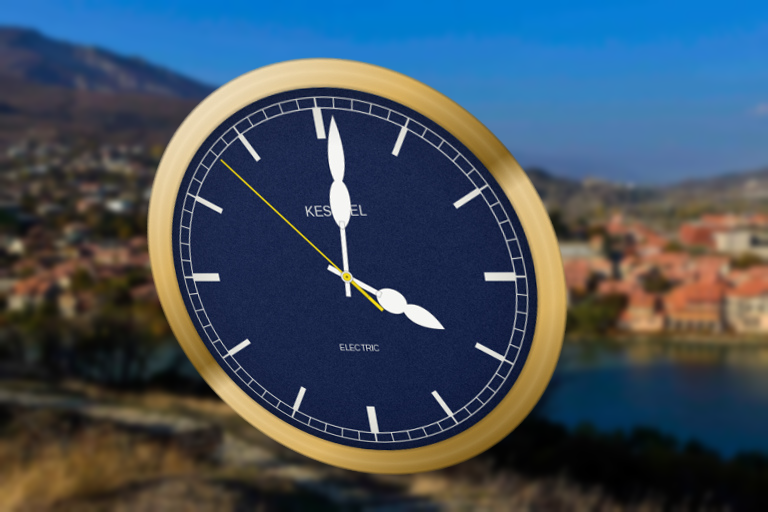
**4:00:53**
